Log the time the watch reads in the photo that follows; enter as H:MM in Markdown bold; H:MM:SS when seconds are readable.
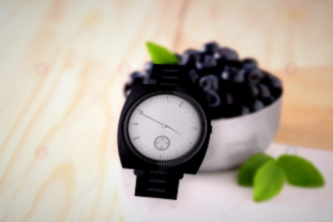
**3:49**
